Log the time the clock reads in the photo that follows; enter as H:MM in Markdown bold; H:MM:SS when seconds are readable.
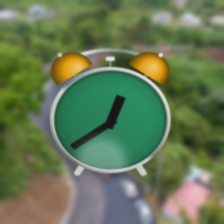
**12:39**
